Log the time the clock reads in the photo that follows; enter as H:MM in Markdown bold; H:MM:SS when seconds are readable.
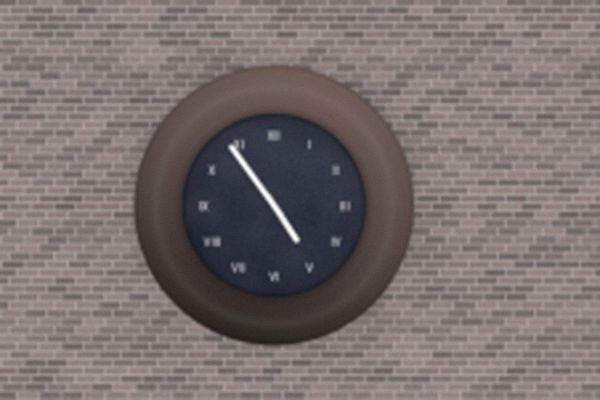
**4:54**
